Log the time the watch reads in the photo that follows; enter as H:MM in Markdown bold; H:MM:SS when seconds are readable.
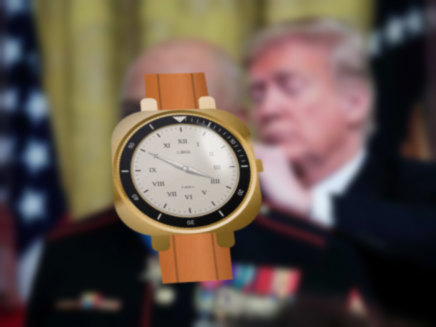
**3:50**
